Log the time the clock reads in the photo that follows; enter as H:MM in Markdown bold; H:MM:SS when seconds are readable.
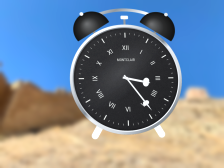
**3:24**
